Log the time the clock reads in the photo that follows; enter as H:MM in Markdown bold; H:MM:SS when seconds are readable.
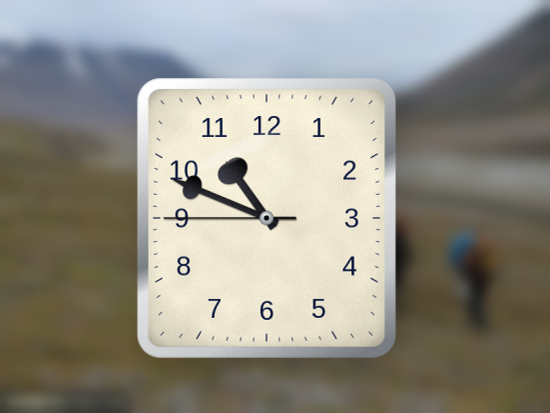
**10:48:45**
